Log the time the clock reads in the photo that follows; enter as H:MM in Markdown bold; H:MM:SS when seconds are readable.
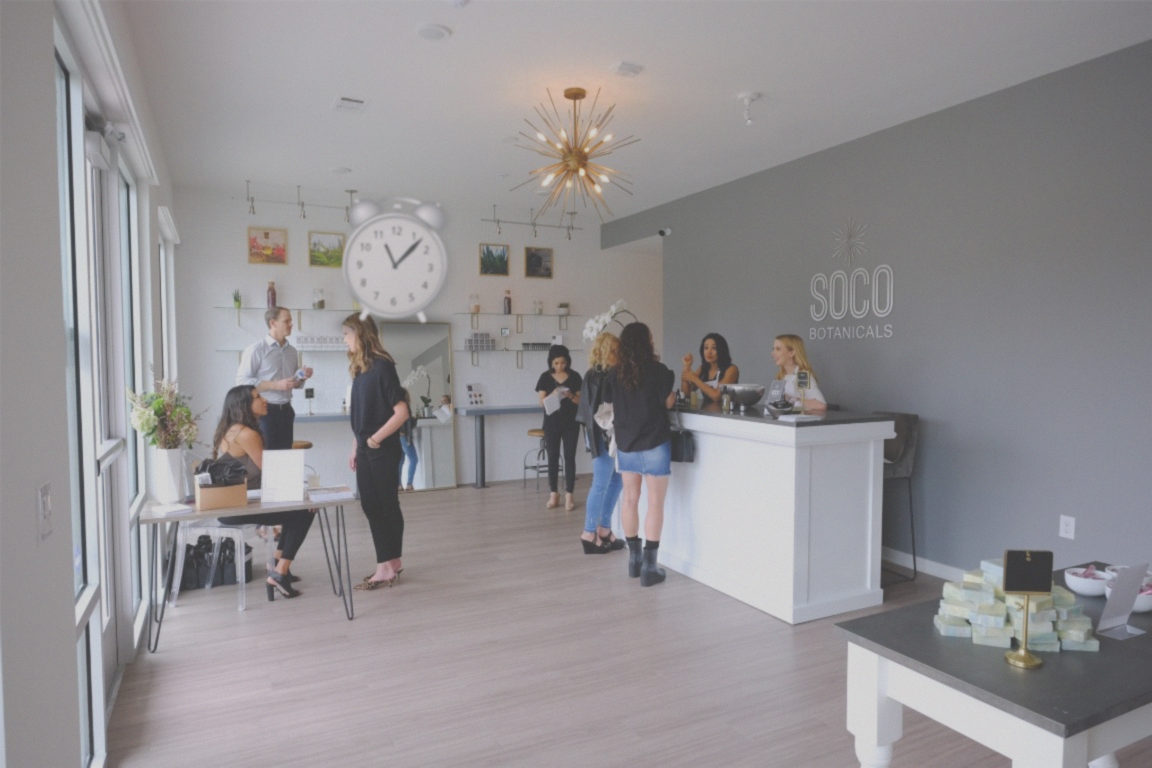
**11:07**
